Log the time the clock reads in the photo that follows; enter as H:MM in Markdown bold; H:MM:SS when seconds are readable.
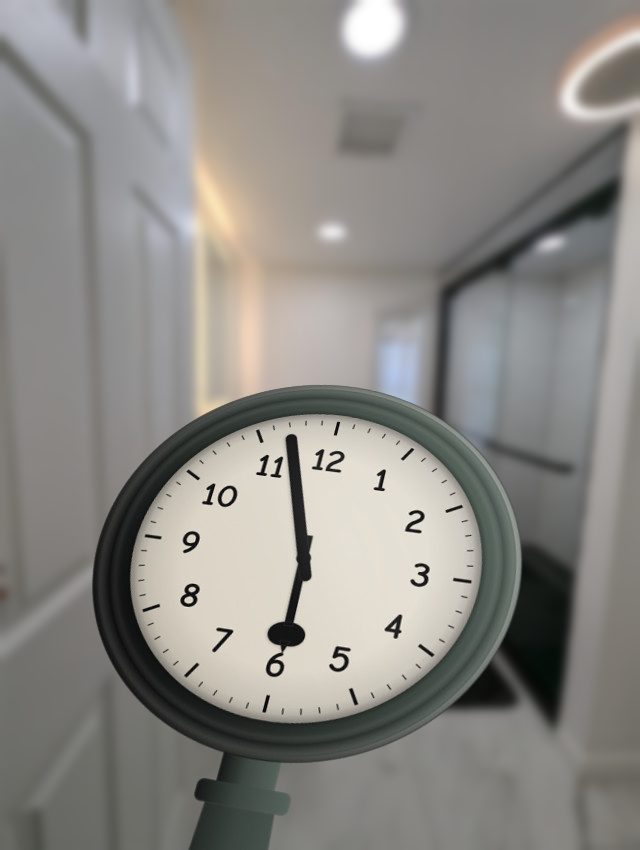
**5:57**
